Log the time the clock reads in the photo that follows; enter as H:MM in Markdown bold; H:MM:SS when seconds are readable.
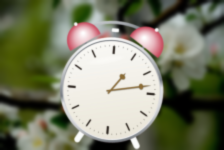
**1:13**
